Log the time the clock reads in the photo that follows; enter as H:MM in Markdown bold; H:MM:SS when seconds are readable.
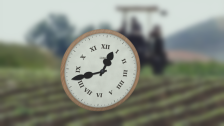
**12:42**
